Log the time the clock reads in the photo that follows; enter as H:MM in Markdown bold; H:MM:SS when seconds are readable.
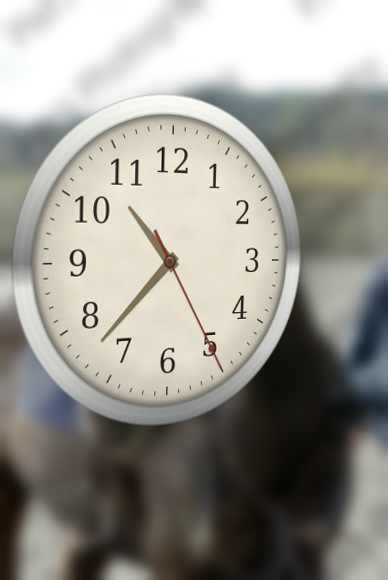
**10:37:25**
